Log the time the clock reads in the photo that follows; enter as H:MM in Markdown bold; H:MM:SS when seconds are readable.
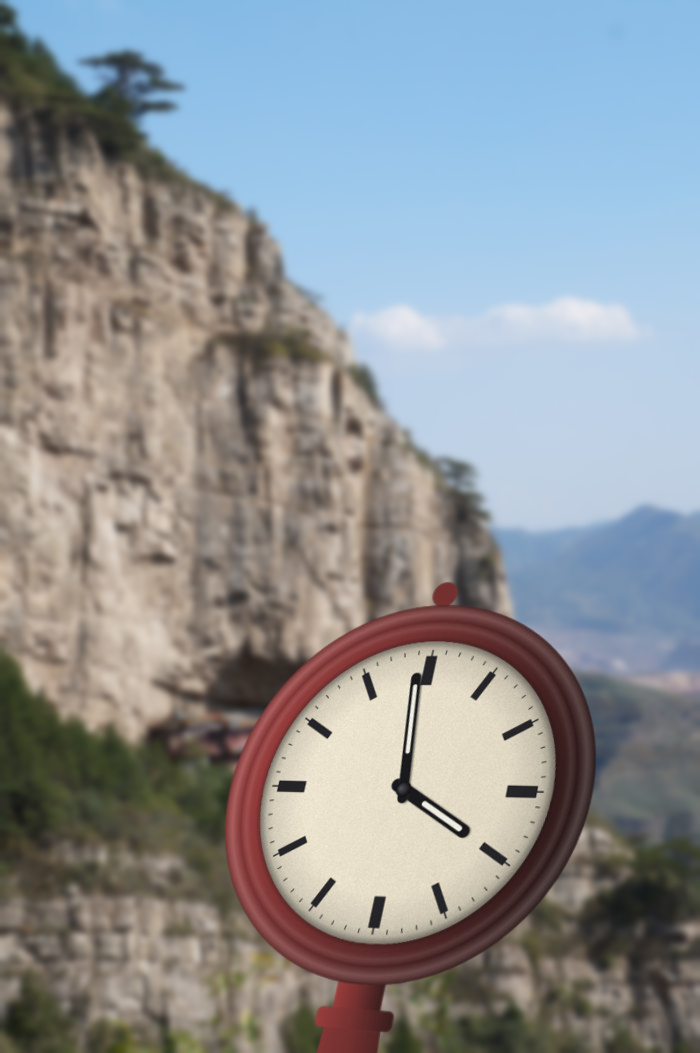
**3:59**
